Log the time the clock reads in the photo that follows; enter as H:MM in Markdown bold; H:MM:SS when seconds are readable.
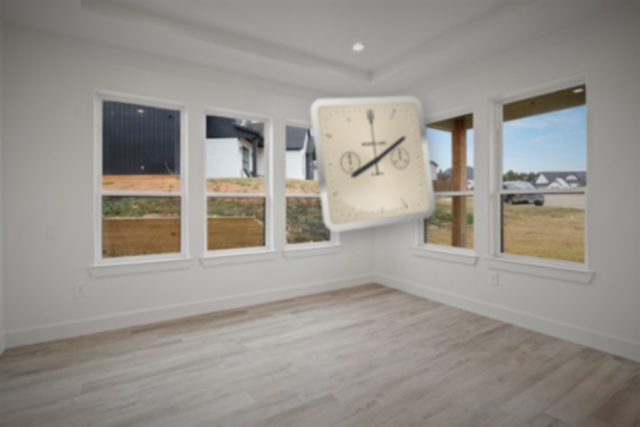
**8:10**
